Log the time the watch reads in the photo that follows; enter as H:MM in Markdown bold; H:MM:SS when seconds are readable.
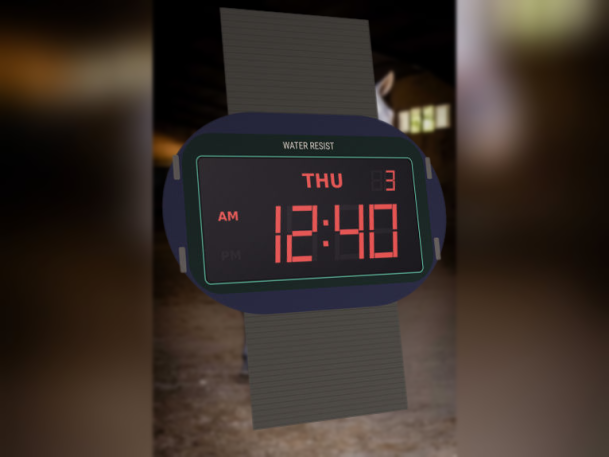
**12:40**
